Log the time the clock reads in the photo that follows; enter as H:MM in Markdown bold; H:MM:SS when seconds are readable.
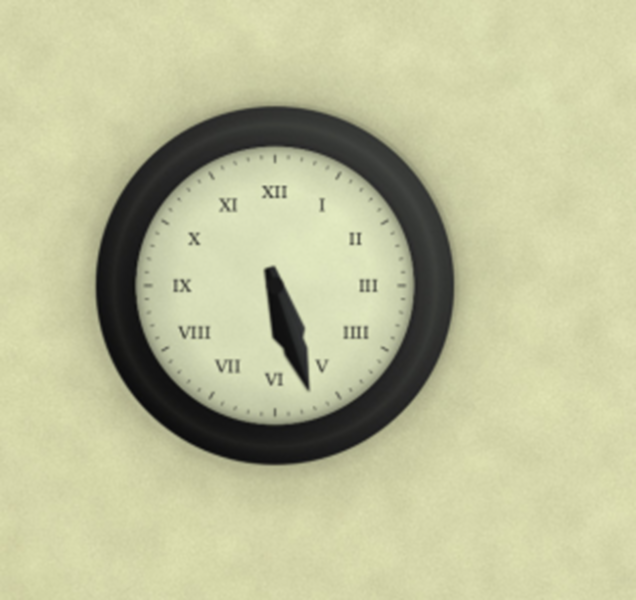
**5:27**
